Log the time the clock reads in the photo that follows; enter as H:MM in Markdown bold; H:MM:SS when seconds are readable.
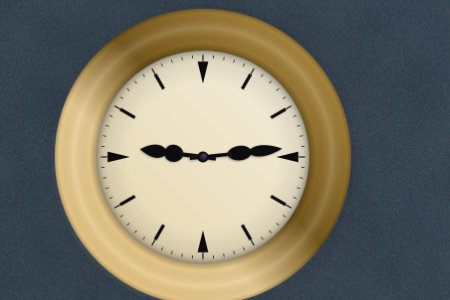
**9:14**
